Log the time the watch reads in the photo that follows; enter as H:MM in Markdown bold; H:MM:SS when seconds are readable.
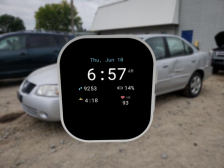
**6:57**
